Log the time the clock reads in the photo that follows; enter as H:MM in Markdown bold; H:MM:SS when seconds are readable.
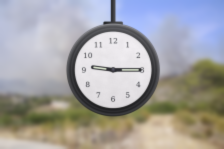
**9:15**
